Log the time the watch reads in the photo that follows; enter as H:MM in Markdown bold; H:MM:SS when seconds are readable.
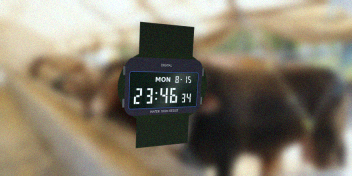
**23:46:34**
